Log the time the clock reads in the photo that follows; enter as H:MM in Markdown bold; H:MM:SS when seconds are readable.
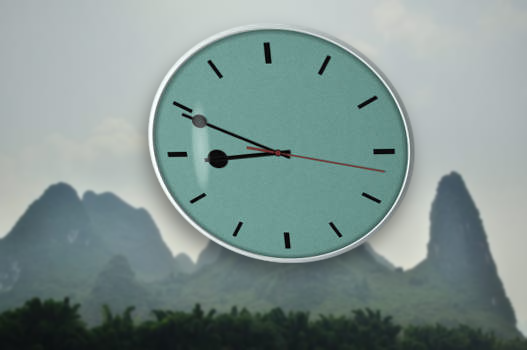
**8:49:17**
